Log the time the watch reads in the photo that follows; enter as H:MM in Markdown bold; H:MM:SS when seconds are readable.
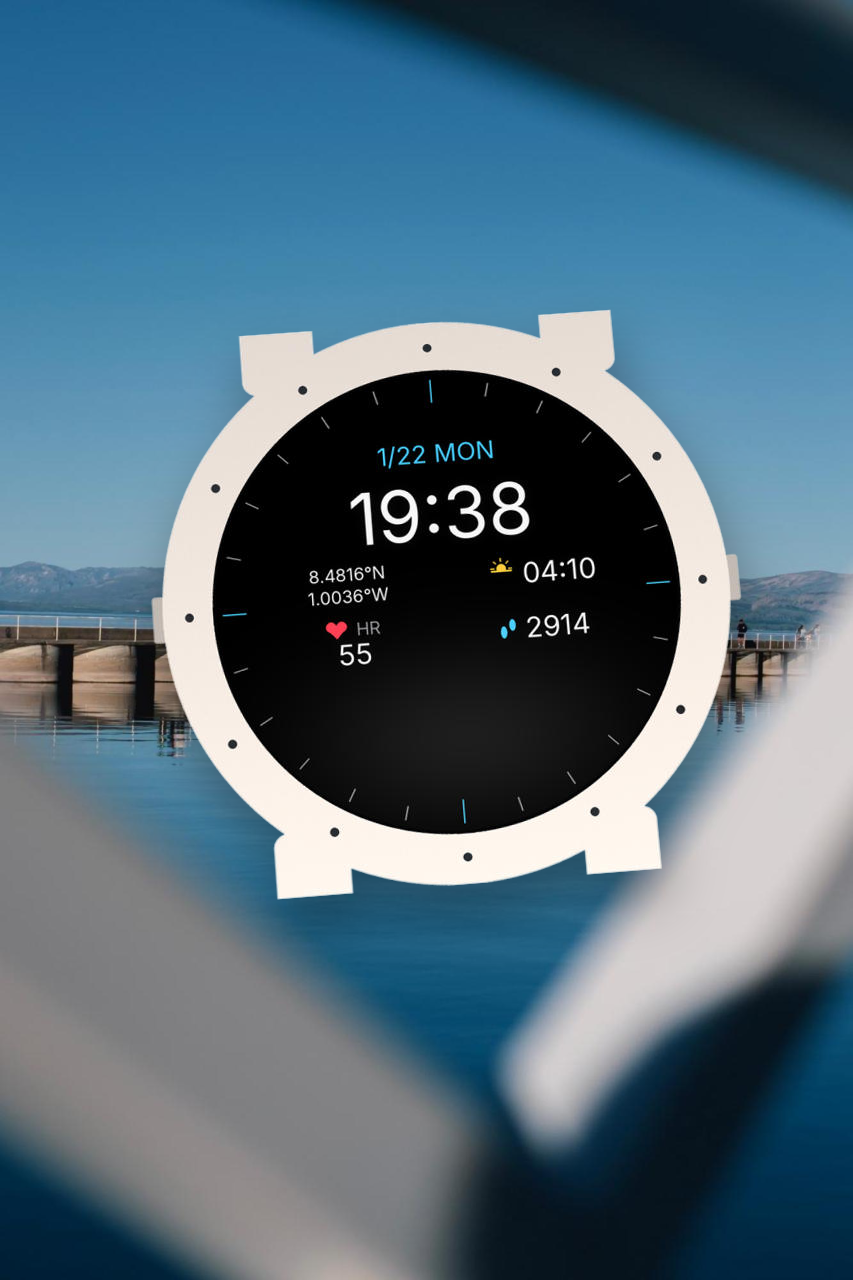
**19:38**
